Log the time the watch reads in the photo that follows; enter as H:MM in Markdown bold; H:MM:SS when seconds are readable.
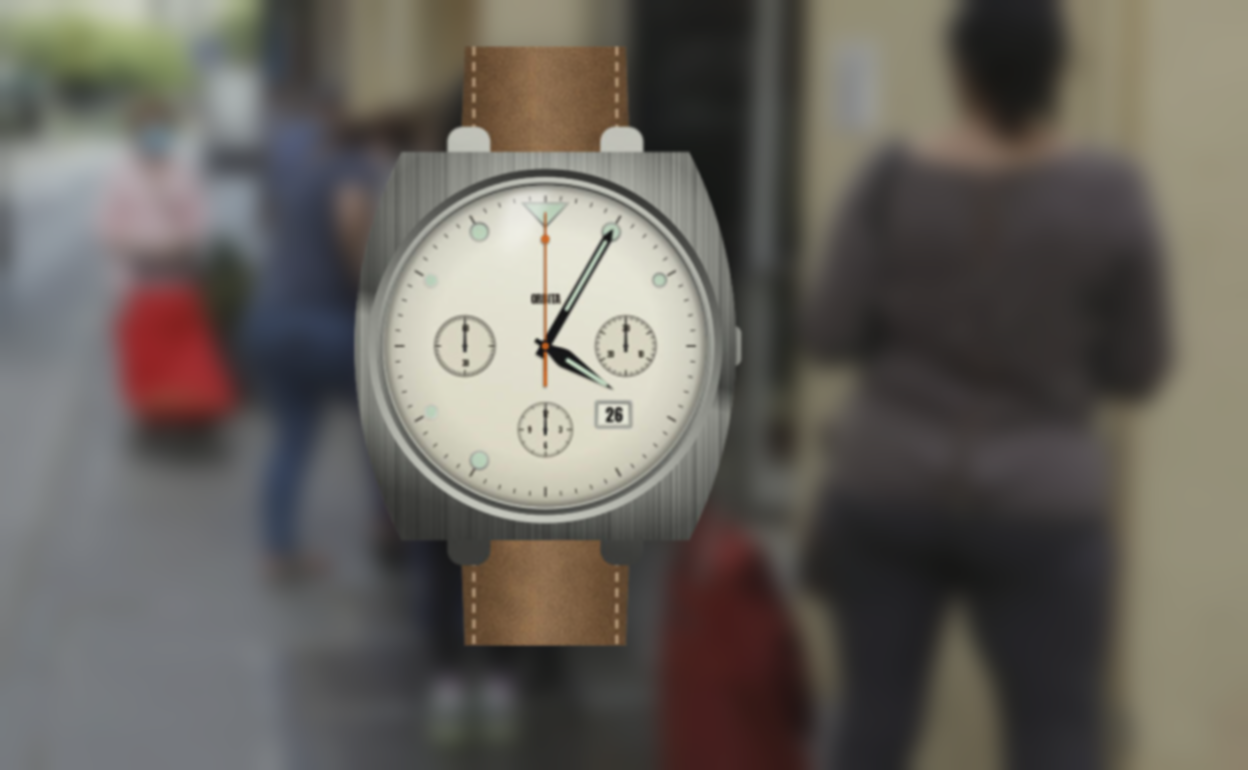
**4:05**
